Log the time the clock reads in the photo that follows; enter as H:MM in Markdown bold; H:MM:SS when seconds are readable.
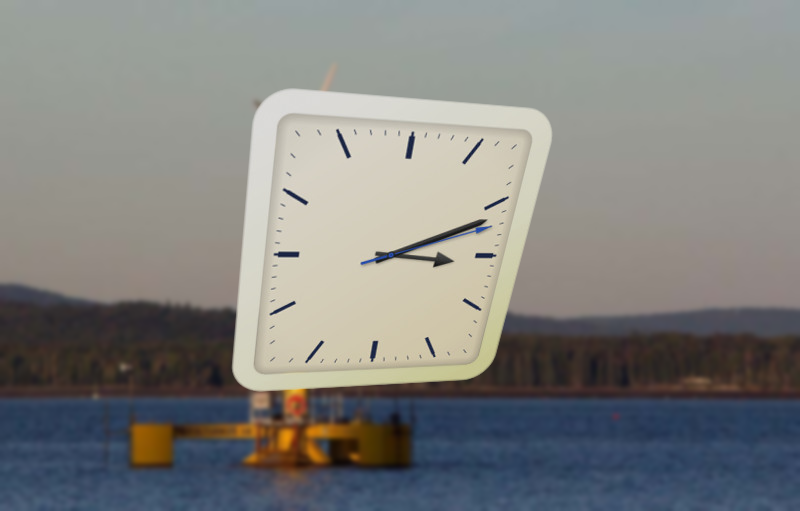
**3:11:12**
